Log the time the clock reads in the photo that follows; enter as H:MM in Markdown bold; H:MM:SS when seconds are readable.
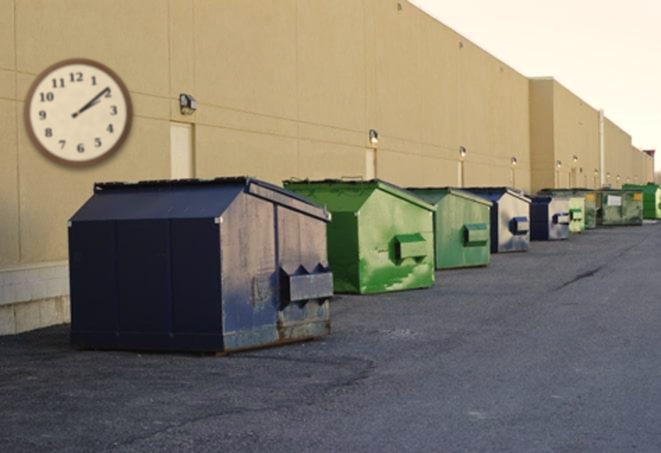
**2:09**
